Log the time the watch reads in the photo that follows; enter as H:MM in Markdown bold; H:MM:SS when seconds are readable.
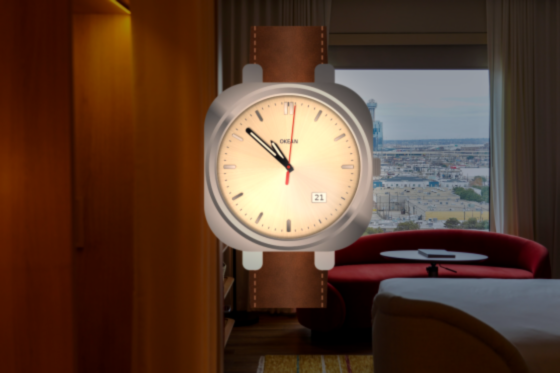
**10:52:01**
